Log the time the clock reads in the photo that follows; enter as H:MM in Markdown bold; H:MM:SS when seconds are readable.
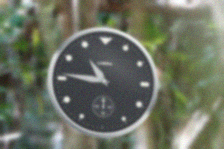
**10:46**
